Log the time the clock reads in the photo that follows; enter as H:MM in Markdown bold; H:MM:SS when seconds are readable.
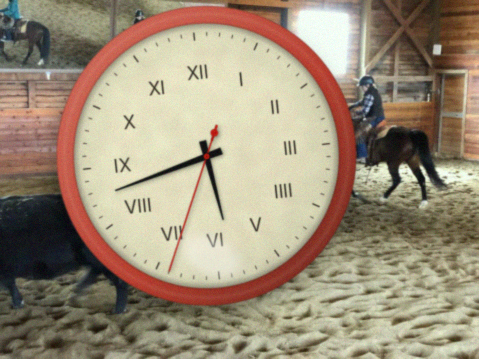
**5:42:34**
